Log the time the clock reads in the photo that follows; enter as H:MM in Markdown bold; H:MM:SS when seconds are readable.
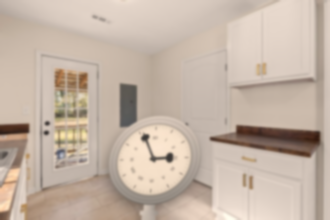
**2:56**
